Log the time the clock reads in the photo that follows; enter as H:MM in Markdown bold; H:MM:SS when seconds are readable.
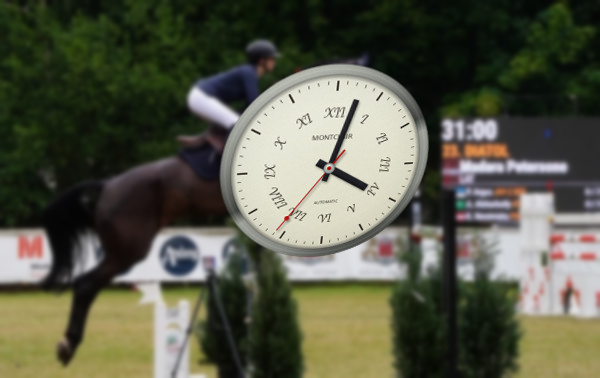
**4:02:36**
